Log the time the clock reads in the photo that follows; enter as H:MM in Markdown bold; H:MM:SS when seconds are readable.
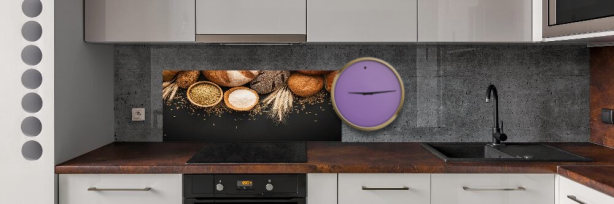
**9:15**
